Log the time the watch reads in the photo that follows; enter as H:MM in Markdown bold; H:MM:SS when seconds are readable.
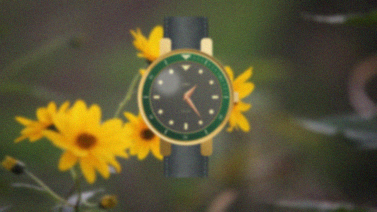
**1:24**
